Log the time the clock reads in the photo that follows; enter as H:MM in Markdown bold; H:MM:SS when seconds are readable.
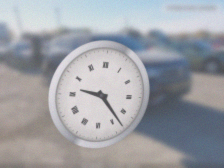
**9:23**
